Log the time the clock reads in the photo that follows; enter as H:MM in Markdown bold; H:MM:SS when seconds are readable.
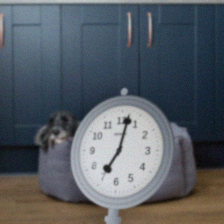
**7:02**
